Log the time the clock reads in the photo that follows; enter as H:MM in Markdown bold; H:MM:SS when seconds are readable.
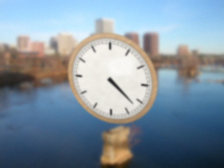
**4:22**
